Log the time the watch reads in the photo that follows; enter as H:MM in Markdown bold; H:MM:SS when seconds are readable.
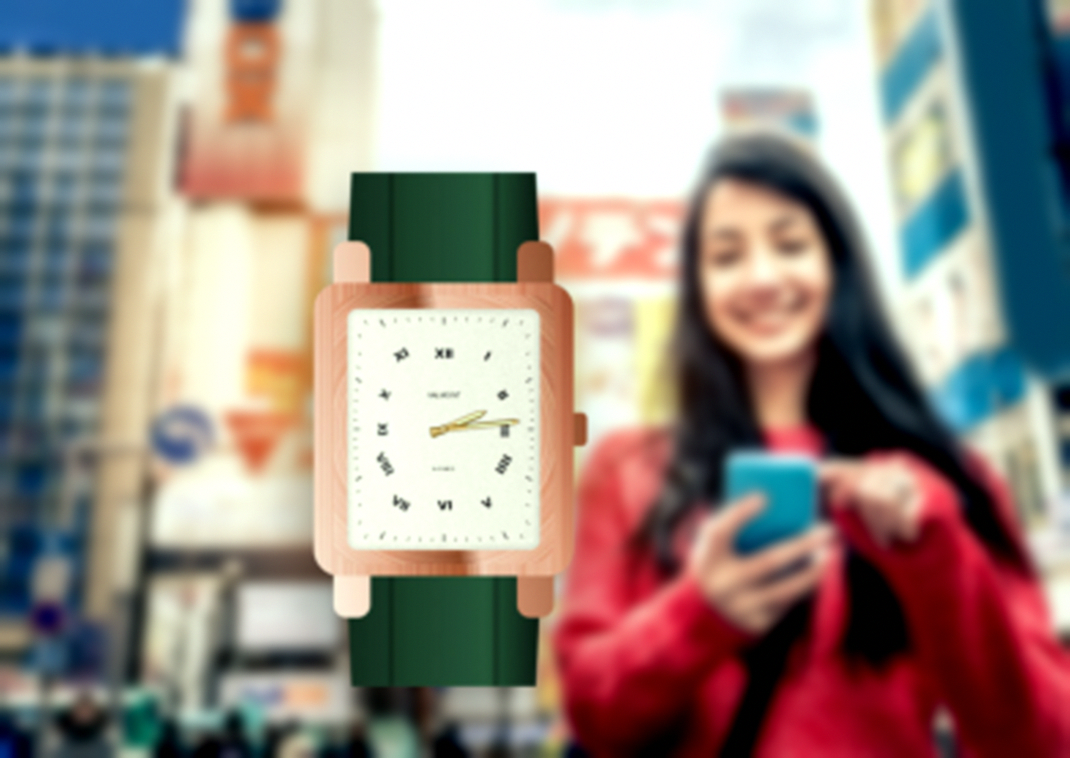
**2:14**
